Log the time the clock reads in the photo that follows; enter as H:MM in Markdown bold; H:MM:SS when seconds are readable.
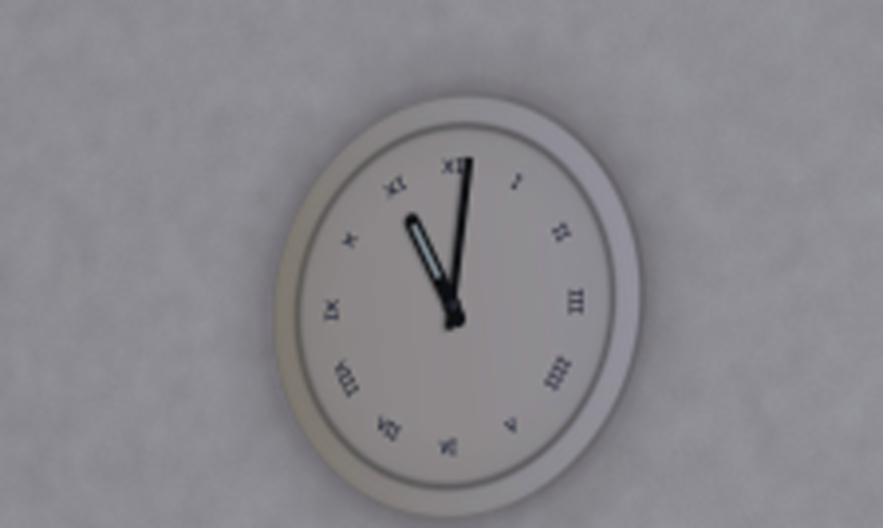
**11:01**
